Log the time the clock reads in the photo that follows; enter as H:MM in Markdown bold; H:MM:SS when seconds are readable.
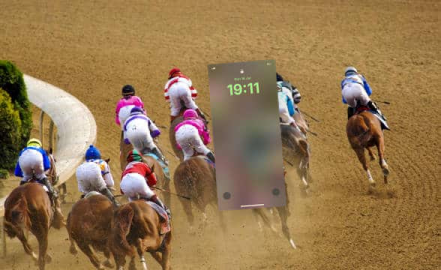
**19:11**
